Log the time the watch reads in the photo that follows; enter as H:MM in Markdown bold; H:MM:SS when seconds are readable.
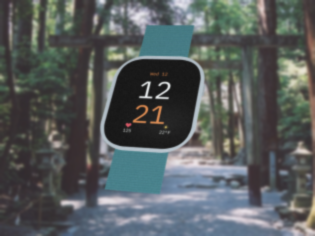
**12:21**
